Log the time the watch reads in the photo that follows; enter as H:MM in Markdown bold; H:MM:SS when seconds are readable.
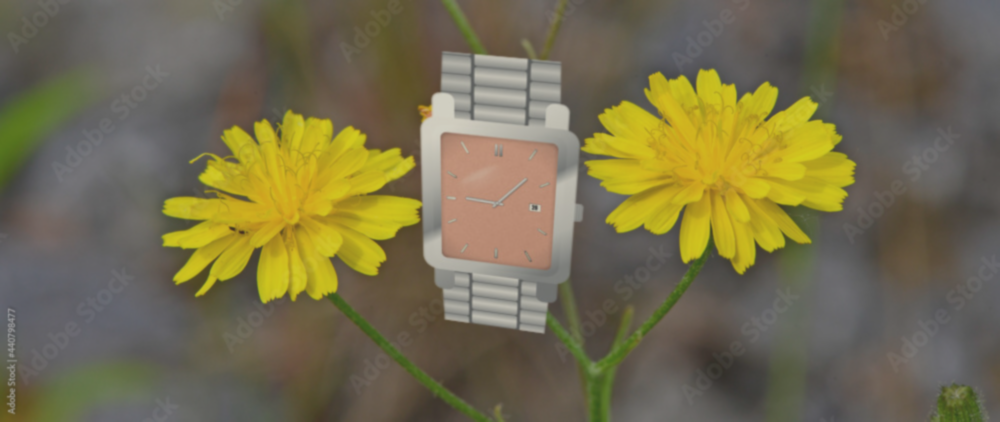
**9:07**
